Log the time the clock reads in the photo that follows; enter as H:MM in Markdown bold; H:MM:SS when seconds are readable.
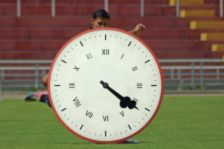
**4:21**
